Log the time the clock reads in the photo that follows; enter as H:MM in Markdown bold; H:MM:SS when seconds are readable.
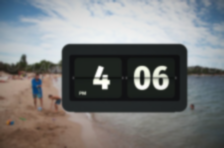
**4:06**
